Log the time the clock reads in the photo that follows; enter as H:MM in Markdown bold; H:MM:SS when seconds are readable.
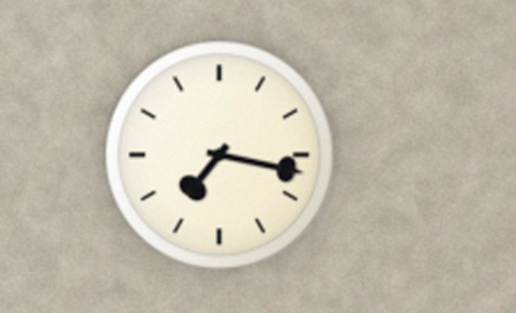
**7:17**
